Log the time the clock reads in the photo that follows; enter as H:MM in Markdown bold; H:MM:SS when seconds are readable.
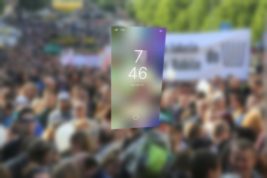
**7:46**
